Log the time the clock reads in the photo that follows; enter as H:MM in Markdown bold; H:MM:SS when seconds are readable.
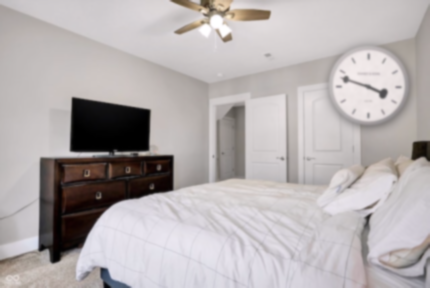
**3:48**
